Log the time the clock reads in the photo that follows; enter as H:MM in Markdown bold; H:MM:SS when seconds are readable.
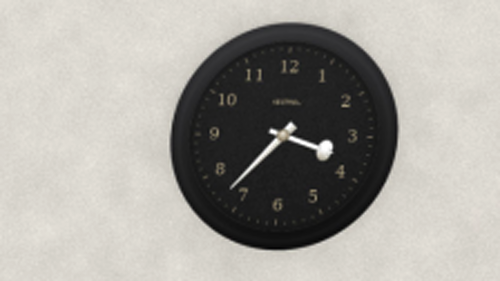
**3:37**
